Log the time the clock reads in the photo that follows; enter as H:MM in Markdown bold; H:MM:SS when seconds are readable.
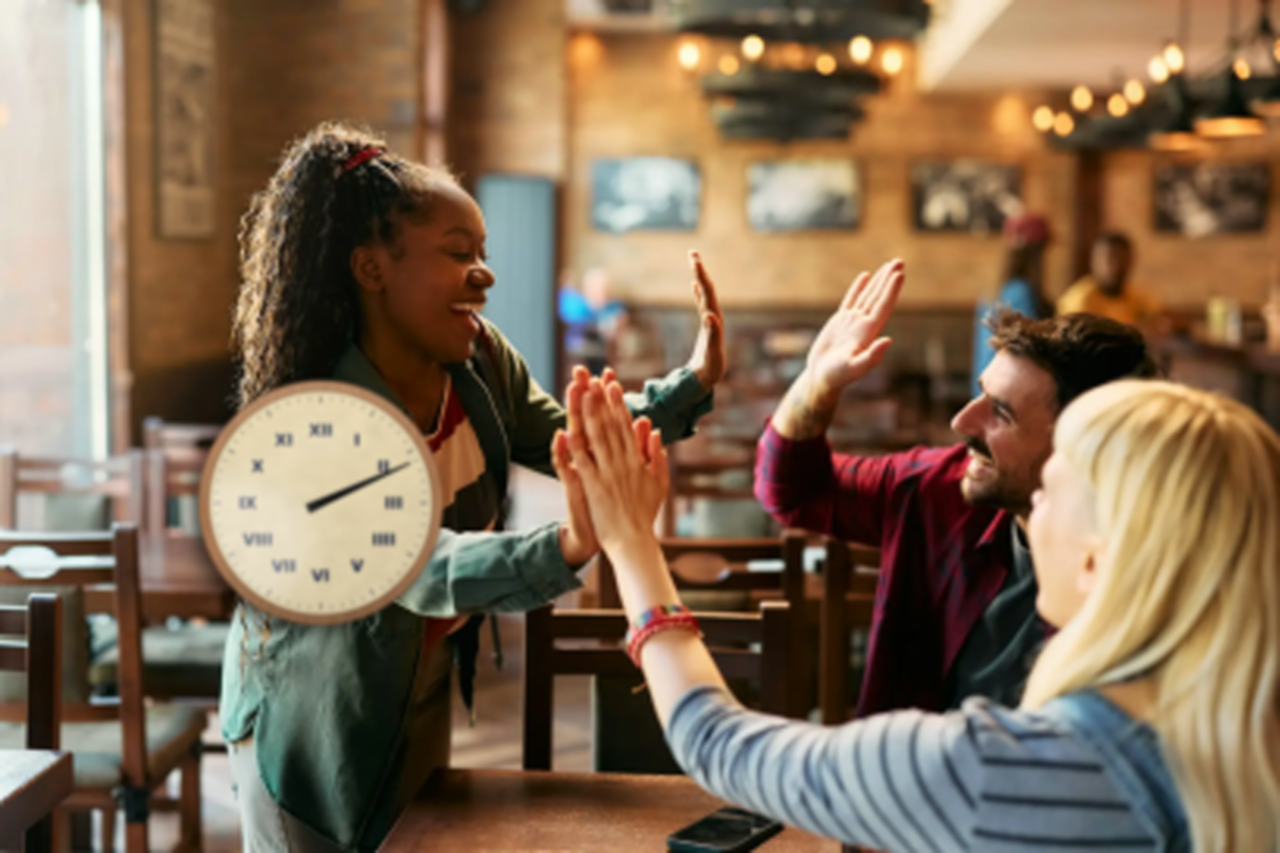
**2:11**
